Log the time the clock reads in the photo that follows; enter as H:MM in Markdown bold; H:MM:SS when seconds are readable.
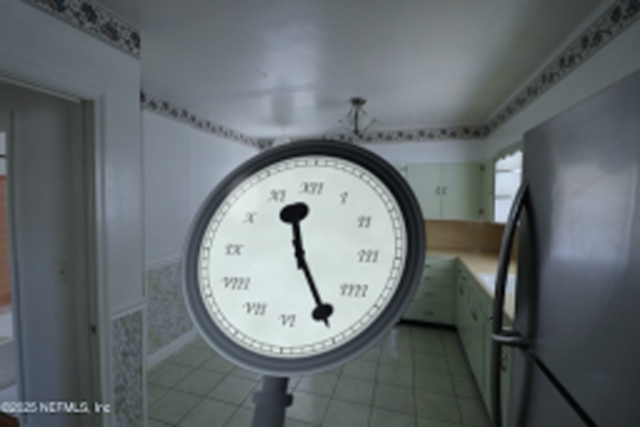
**11:25**
